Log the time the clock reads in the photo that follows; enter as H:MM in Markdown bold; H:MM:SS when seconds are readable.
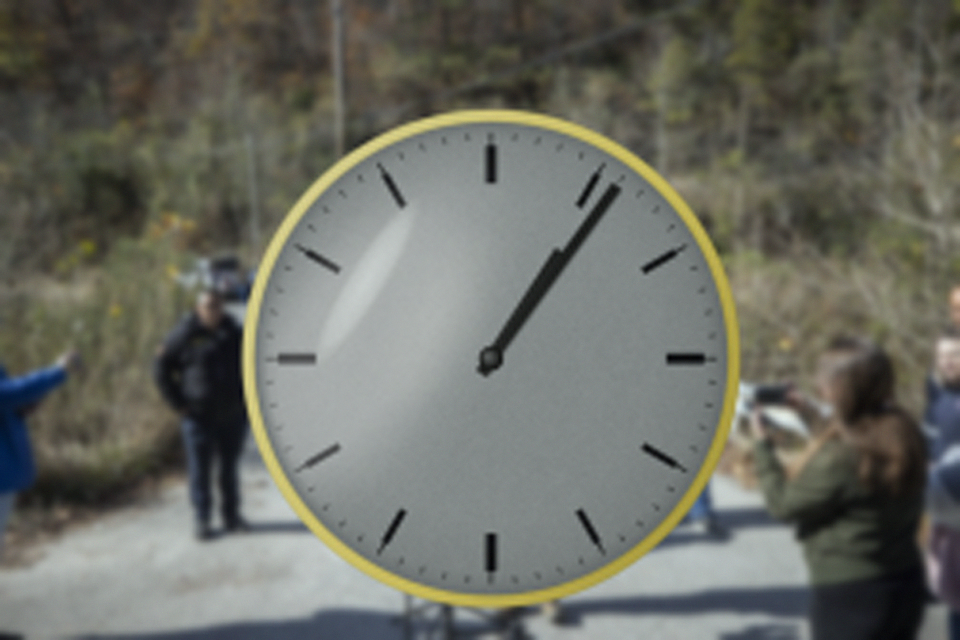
**1:06**
